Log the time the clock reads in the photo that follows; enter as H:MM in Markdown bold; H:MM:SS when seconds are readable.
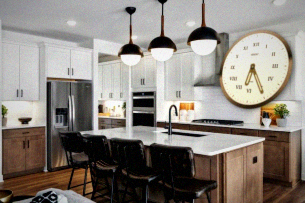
**6:25**
